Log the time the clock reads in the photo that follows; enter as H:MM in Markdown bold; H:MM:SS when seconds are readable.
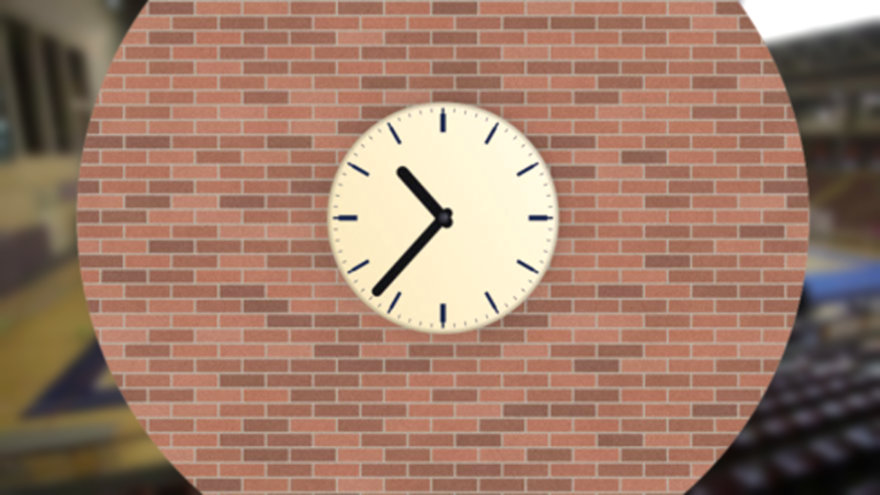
**10:37**
